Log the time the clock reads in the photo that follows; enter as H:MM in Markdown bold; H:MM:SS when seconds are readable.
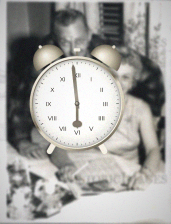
**5:59**
